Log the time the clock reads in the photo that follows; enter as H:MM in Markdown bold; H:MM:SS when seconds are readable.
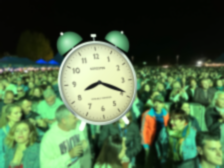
**8:19**
